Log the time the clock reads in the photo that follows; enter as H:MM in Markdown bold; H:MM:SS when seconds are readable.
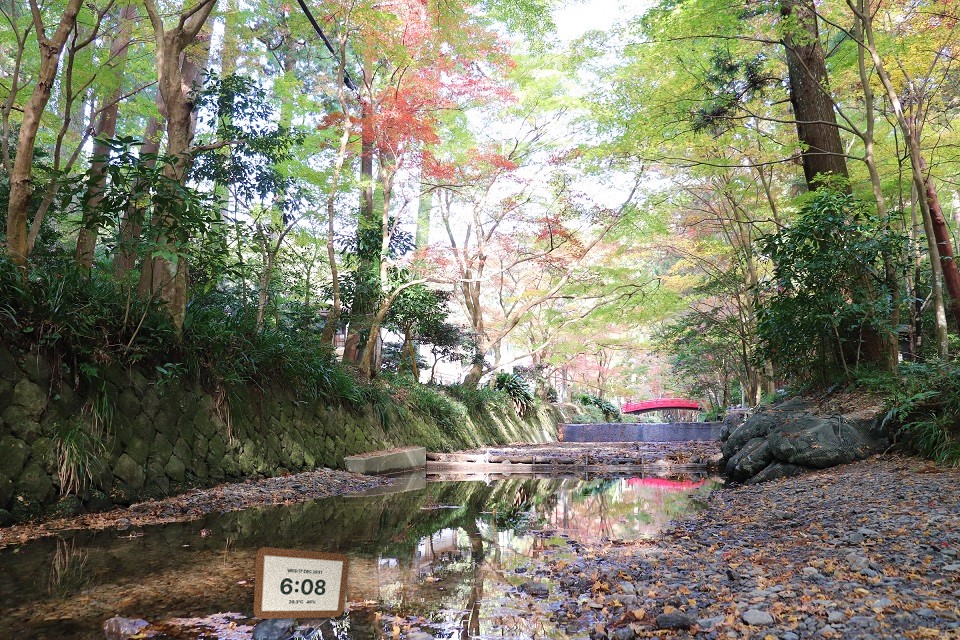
**6:08**
